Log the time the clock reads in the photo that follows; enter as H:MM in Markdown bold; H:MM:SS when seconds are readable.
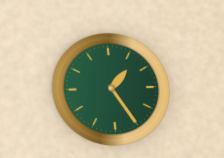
**1:25**
